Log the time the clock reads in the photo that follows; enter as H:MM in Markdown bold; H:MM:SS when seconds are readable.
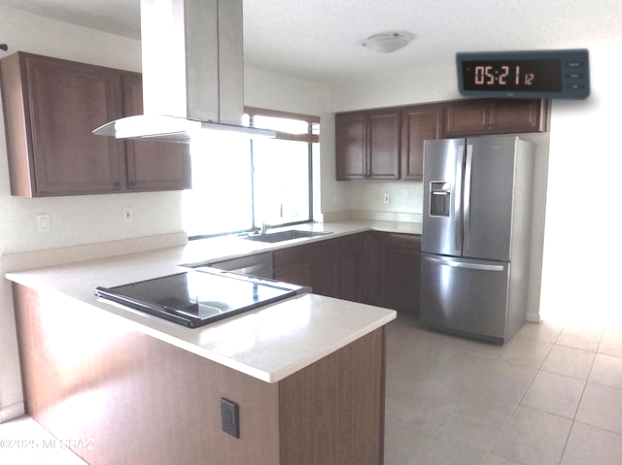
**5:21:12**
